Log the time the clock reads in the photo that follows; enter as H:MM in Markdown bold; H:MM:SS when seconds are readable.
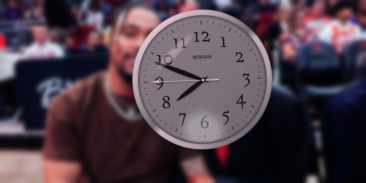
**7:48:45**
